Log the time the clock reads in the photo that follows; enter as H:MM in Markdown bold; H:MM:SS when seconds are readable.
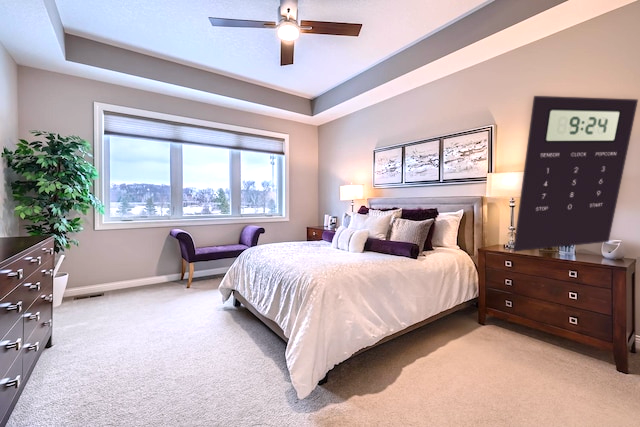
**9:24**
